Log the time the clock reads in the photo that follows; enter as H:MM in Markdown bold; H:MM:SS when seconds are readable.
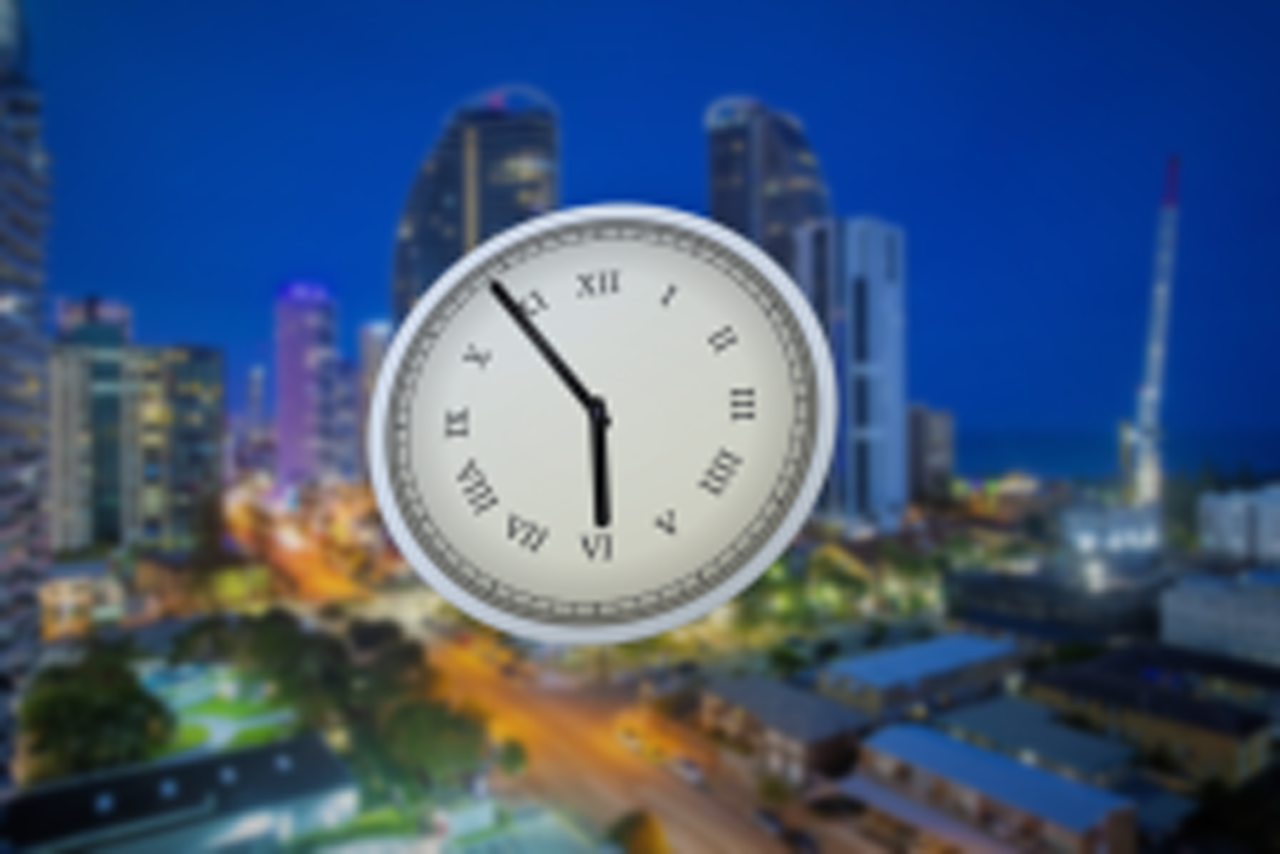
**5:54**
